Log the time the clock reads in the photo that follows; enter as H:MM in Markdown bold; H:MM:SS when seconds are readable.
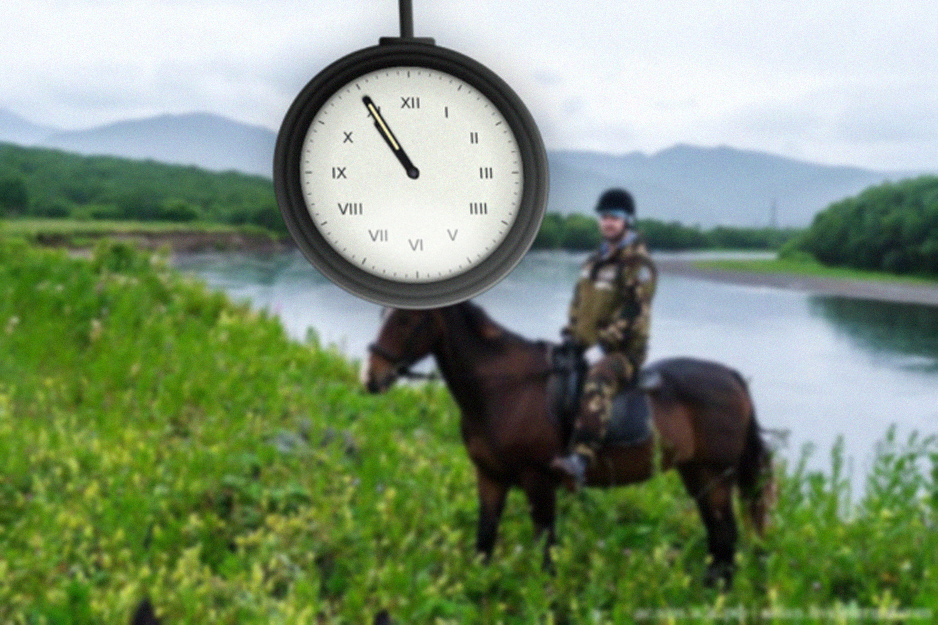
**10:55**
